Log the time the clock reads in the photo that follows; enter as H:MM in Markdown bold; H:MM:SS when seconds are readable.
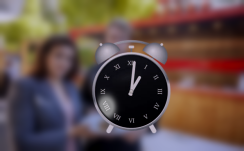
**1:01**
